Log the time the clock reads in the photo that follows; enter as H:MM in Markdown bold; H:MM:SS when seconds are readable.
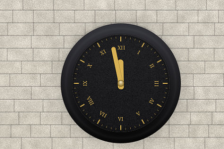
**11:58**
